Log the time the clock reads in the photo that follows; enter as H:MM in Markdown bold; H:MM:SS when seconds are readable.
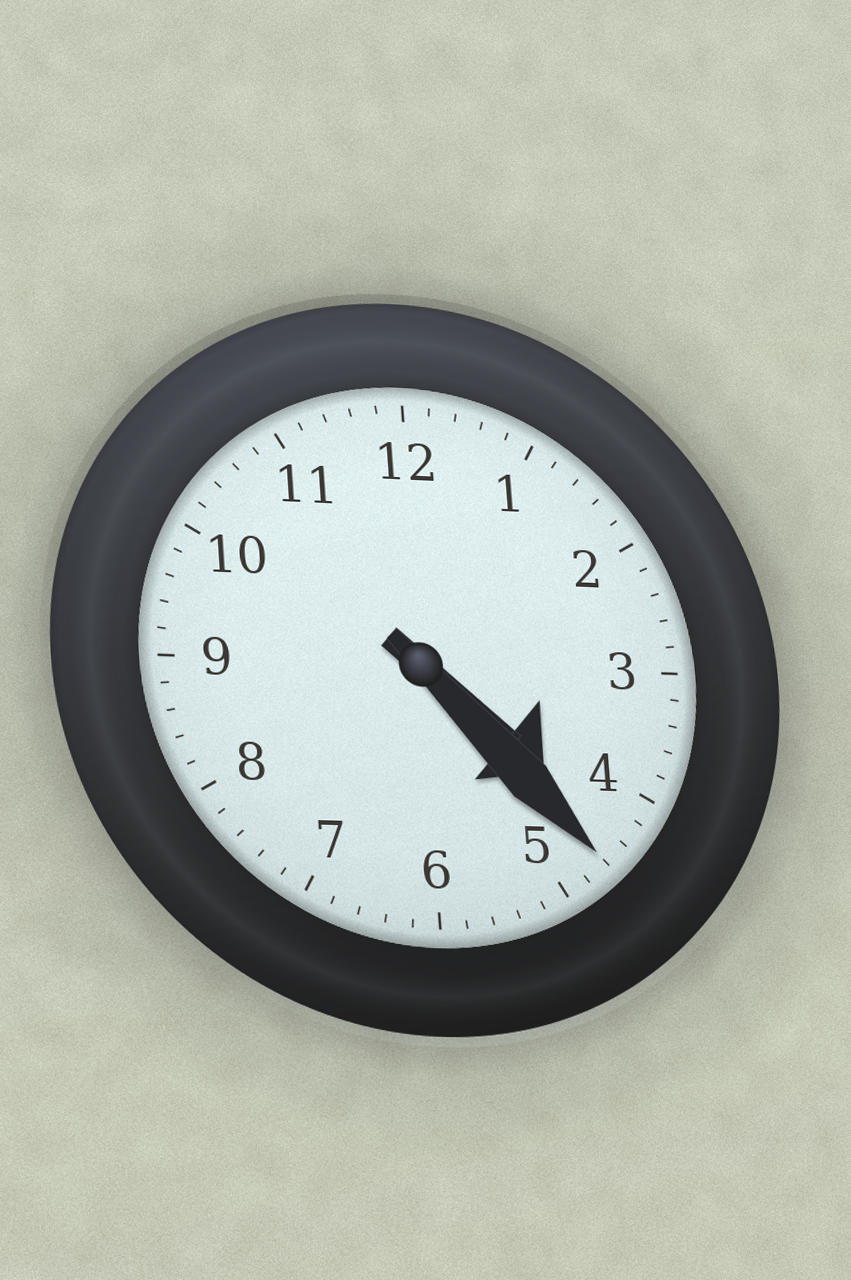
**4:23**
